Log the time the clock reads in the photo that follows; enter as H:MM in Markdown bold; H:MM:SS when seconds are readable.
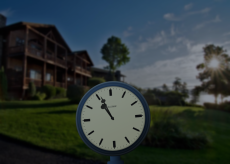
**10:56**
